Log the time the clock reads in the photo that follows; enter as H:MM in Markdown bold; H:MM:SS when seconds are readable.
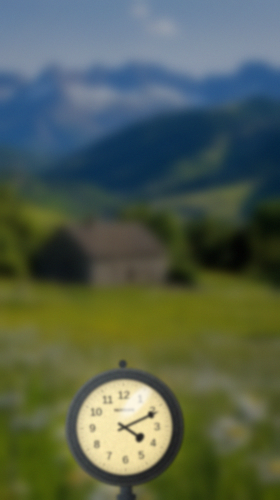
**4:11**
